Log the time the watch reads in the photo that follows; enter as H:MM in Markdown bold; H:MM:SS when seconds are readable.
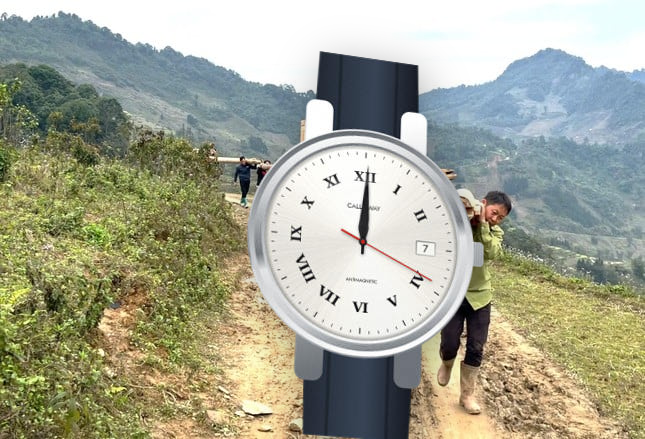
**12:00:19**
